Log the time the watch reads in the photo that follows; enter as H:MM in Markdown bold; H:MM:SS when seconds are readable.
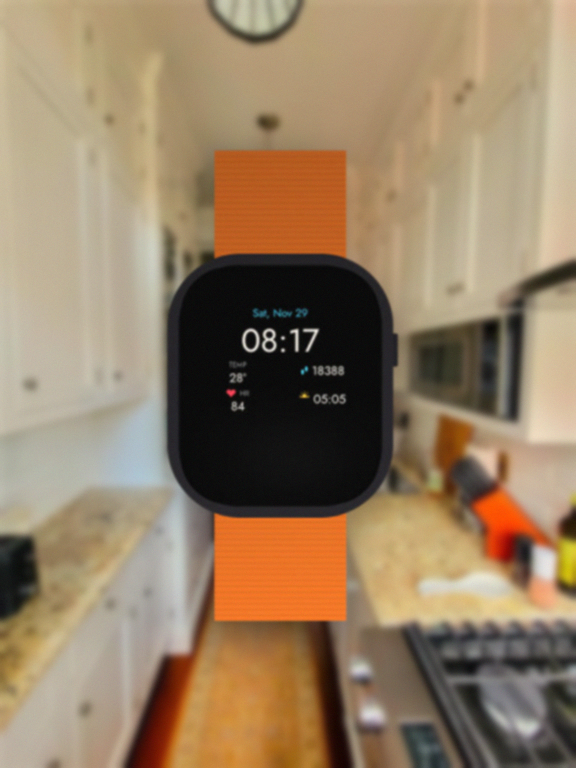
**8:17**
